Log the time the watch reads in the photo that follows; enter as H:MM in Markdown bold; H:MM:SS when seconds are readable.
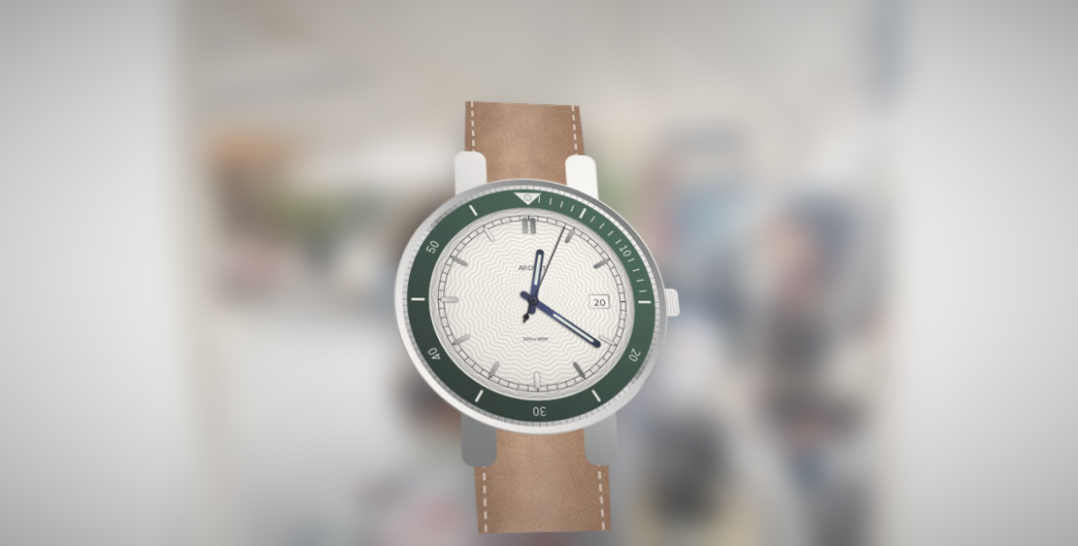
**12:21:04**
